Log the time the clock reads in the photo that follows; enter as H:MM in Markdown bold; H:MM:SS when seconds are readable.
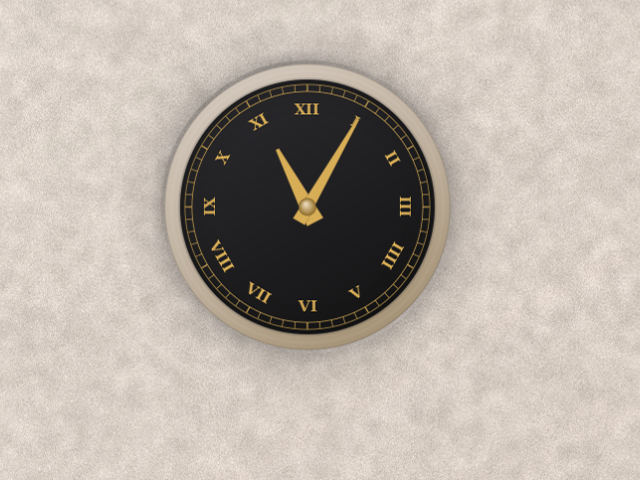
**11:05**
